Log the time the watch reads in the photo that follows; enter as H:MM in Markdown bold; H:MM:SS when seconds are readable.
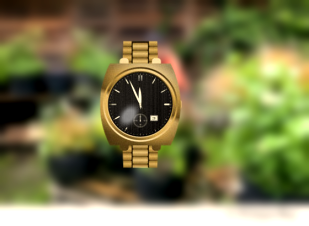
**11:56**
